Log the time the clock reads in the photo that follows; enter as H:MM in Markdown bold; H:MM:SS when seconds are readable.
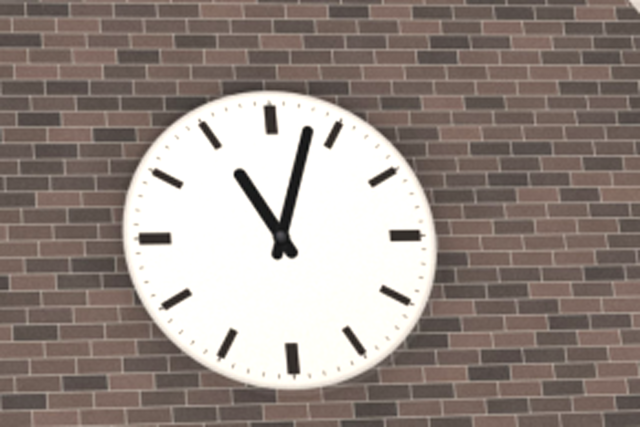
**11:03**
